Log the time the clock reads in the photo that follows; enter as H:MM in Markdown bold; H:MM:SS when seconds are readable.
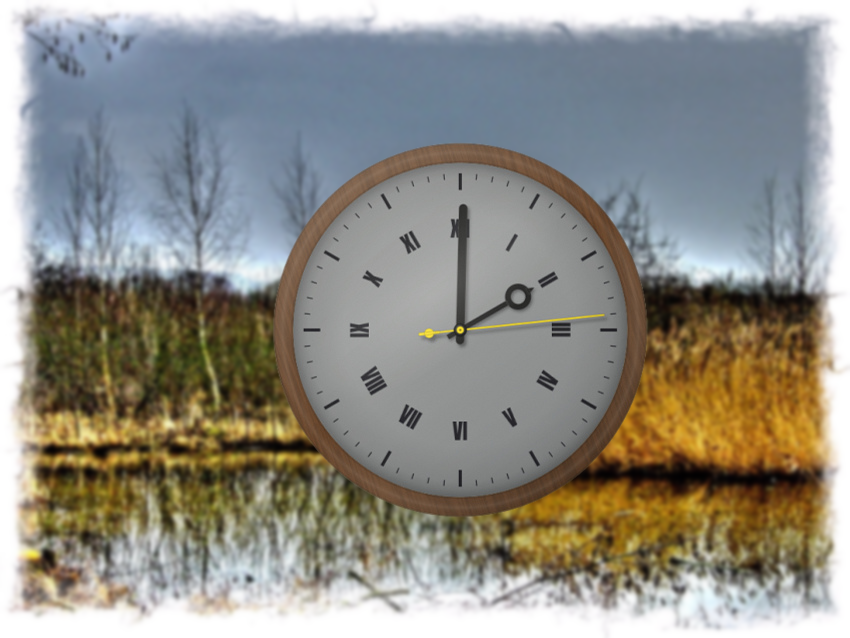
**2:00:14**
